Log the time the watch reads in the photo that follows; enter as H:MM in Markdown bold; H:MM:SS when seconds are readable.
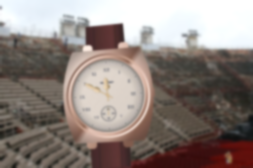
**11:50**
